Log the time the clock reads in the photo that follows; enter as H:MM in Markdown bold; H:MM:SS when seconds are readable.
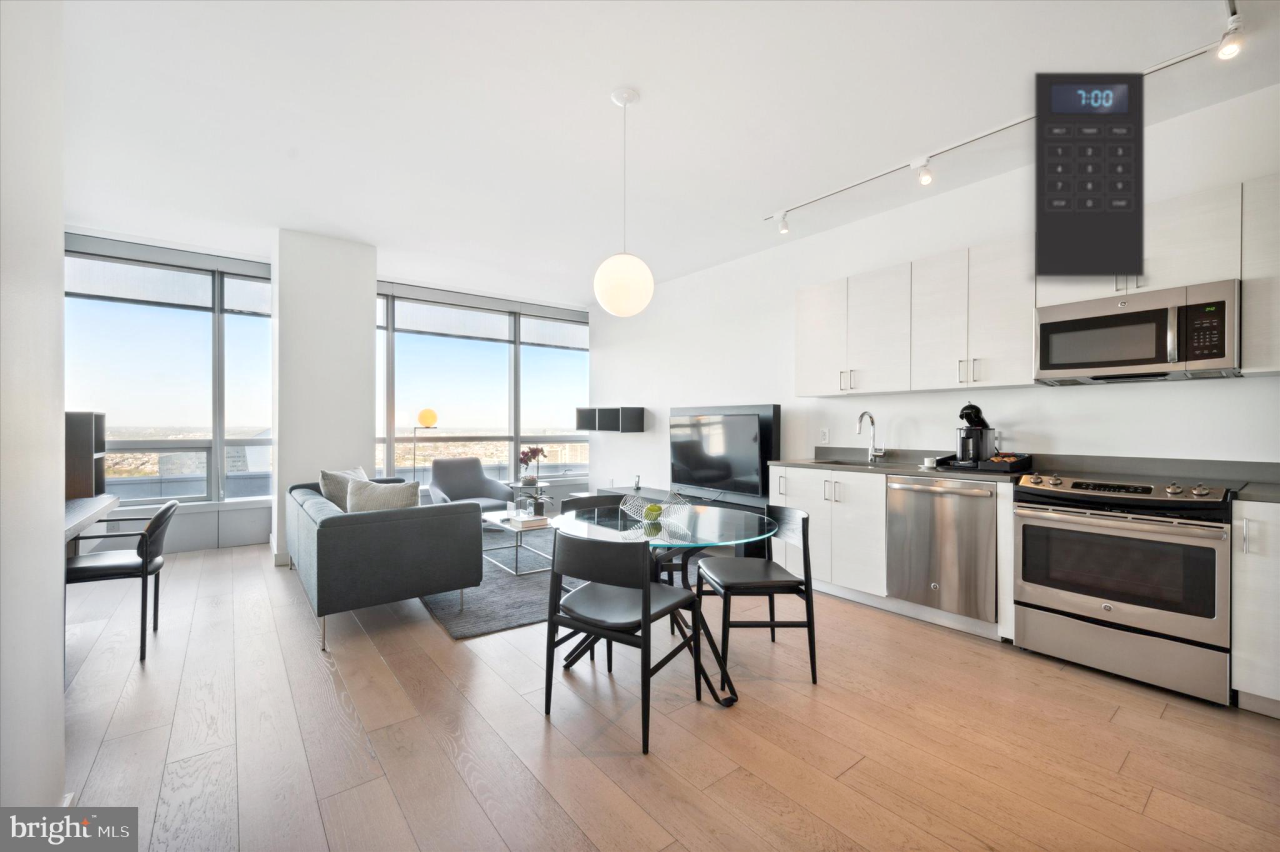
**7:00**
